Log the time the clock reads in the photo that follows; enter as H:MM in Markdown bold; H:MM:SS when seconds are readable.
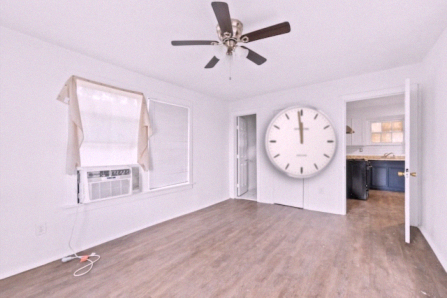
**11:59**
